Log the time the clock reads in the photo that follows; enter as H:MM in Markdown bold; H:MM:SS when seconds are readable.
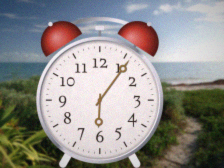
**6:06**
